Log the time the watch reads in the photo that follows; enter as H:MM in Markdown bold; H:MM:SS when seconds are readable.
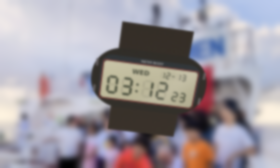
**3:12**
